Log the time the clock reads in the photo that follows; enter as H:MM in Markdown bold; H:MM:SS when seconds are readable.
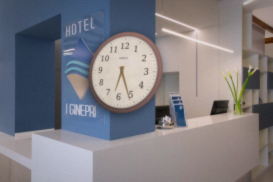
**6:26**
